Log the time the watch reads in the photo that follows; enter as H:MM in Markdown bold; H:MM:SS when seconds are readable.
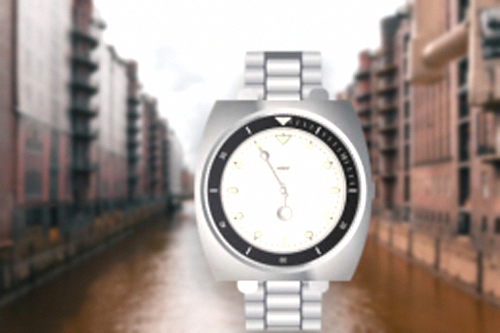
**5:55**
